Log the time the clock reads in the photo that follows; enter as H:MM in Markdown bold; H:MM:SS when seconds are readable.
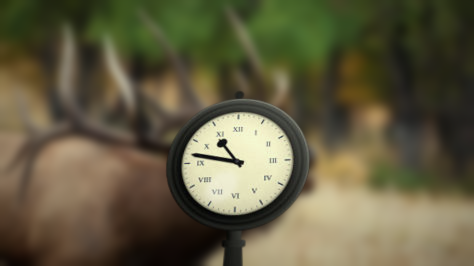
**10:47**
